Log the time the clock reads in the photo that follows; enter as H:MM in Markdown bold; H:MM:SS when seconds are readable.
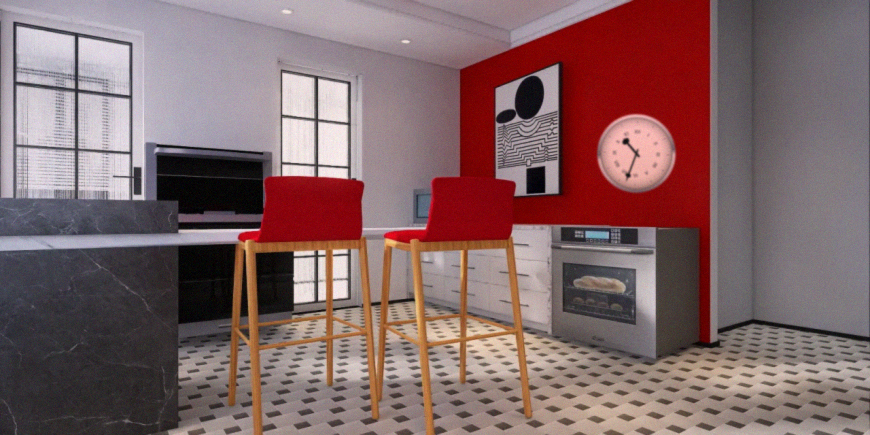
**10:33**
